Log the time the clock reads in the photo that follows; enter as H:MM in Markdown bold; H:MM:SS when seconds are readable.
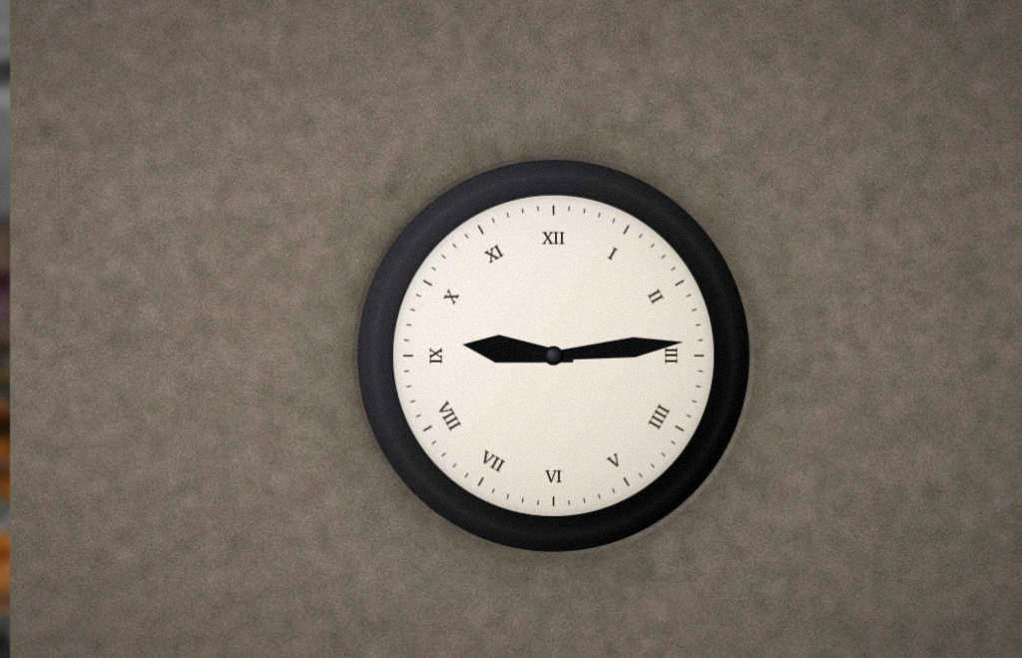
**9:14**
